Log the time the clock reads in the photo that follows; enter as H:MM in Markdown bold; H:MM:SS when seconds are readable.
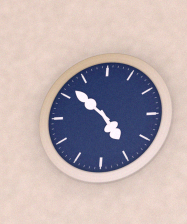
**4:52**
